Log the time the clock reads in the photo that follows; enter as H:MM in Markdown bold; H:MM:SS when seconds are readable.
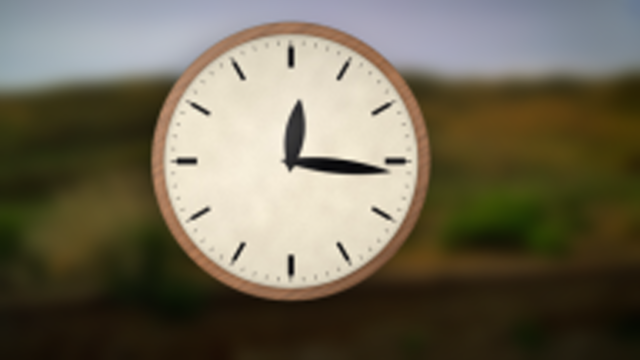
**12:16**
